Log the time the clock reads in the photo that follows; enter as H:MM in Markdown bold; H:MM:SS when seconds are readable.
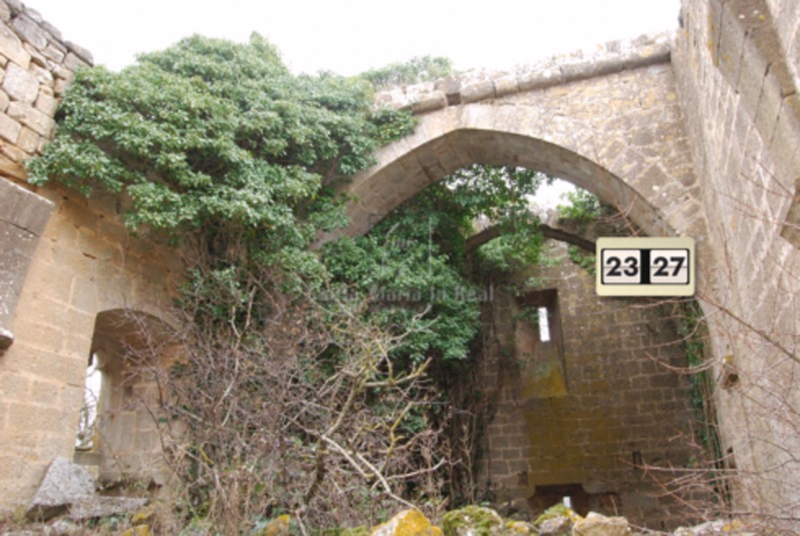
**23:27**
